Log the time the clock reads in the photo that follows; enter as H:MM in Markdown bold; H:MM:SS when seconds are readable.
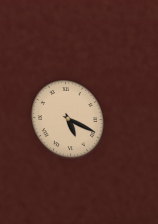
**5:19**
